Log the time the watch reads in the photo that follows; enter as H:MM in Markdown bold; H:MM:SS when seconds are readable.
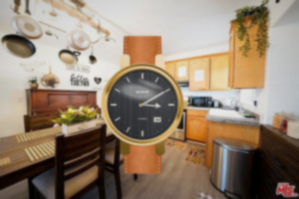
**3:10**
